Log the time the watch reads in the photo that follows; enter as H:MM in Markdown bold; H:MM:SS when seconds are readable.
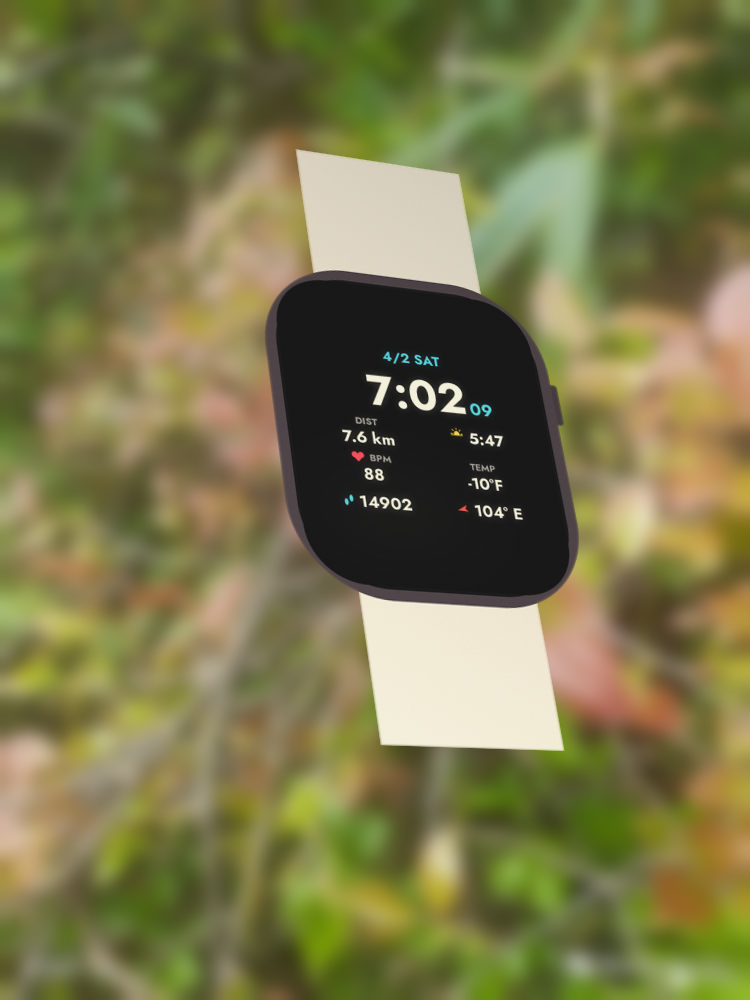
**7:02:09**
